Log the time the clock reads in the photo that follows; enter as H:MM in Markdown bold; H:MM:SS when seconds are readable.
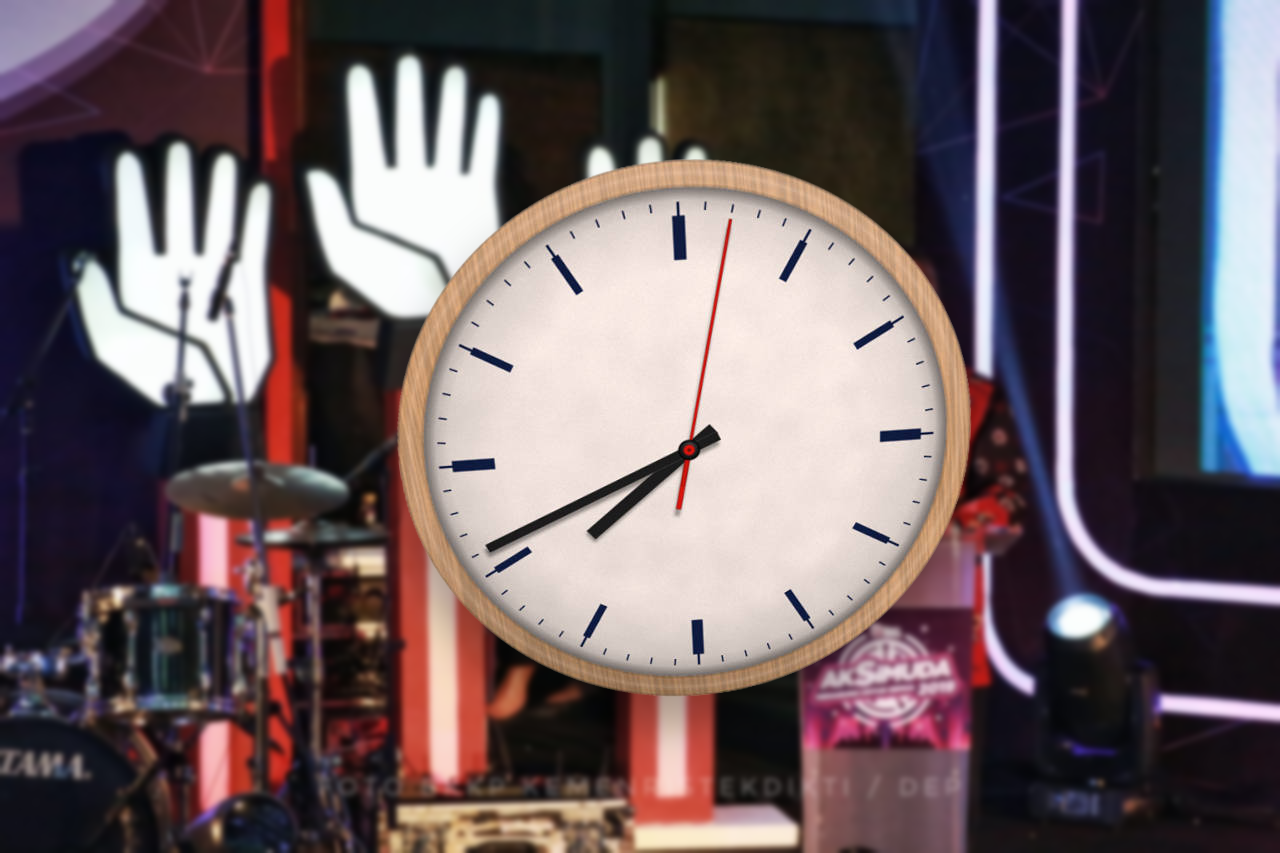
**7:41:02**
